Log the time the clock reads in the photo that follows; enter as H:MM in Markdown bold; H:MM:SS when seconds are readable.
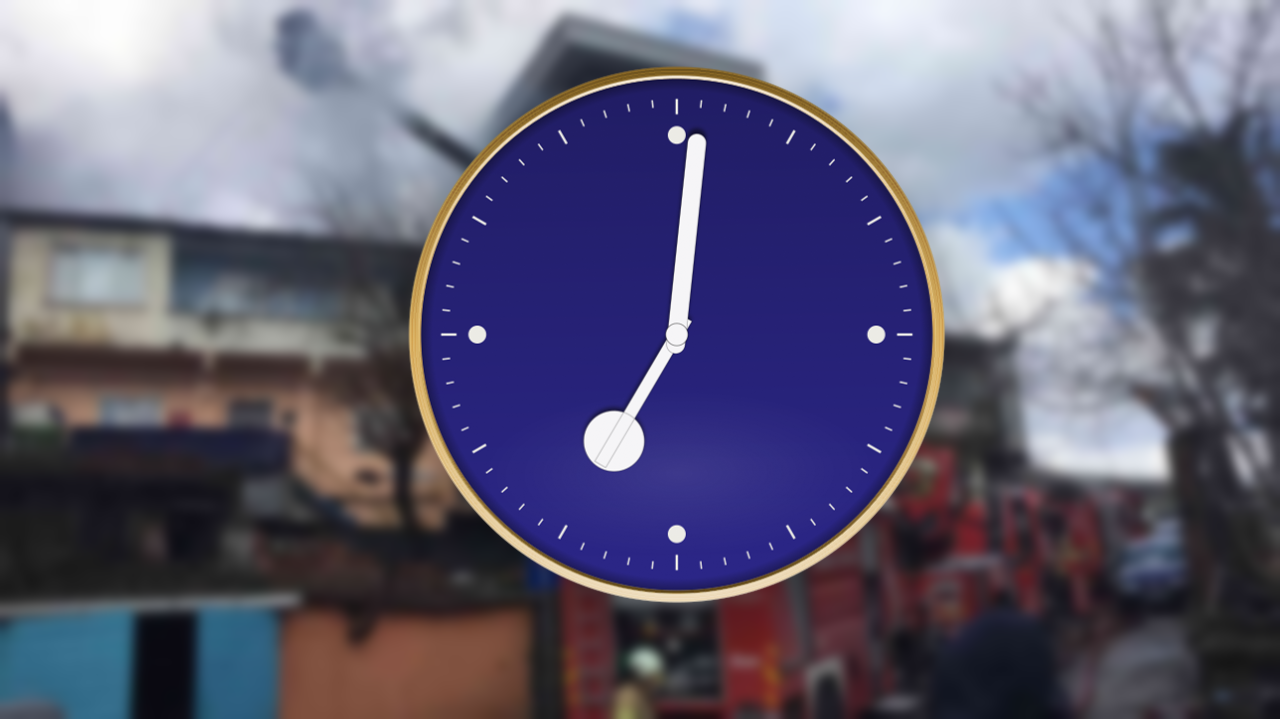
**7:01**
